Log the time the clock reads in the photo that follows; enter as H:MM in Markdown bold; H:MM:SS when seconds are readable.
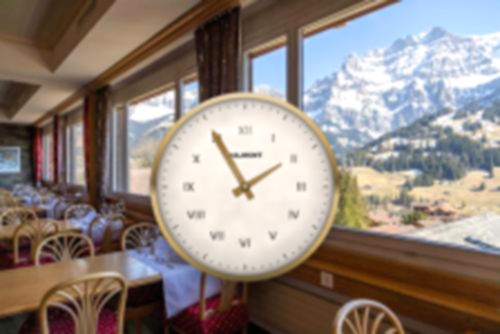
**1:55**
